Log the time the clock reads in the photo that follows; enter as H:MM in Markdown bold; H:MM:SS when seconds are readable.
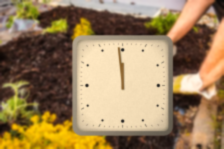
**11:59**
